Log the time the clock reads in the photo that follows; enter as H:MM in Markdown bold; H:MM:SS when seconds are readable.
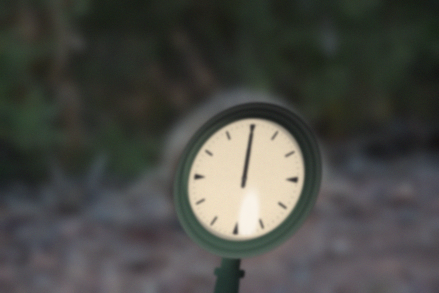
**12:00**
